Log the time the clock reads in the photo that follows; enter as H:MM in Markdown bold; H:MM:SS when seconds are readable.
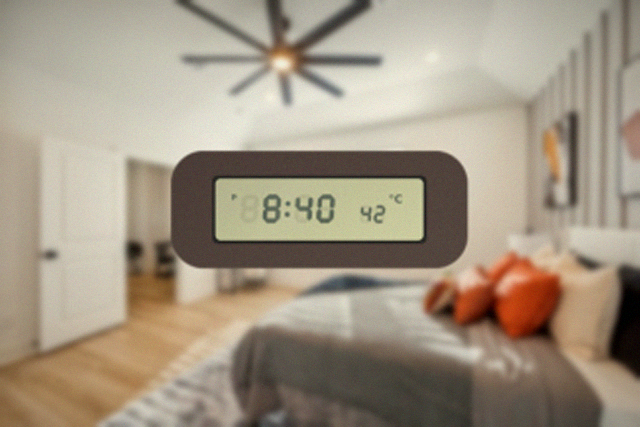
**8:40**
